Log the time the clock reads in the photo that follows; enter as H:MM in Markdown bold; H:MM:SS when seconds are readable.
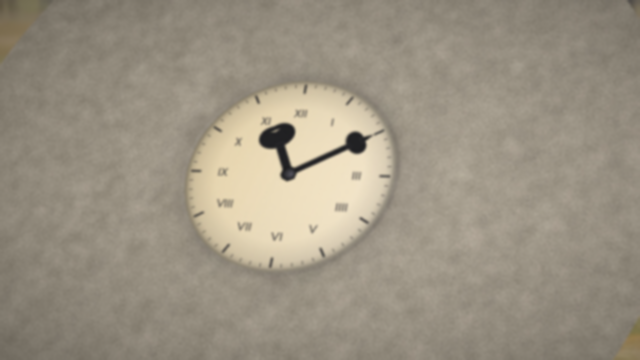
**11:10**
